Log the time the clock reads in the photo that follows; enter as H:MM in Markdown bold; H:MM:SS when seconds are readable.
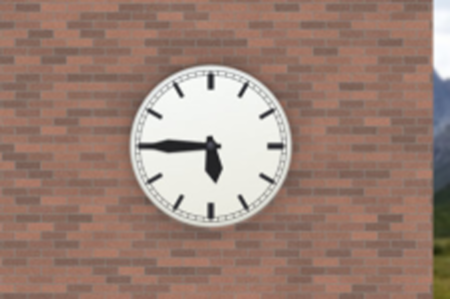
**5:45**
